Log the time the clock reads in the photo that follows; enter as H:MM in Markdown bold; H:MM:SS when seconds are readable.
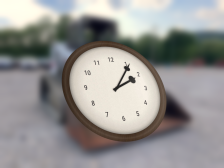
**2:06**
